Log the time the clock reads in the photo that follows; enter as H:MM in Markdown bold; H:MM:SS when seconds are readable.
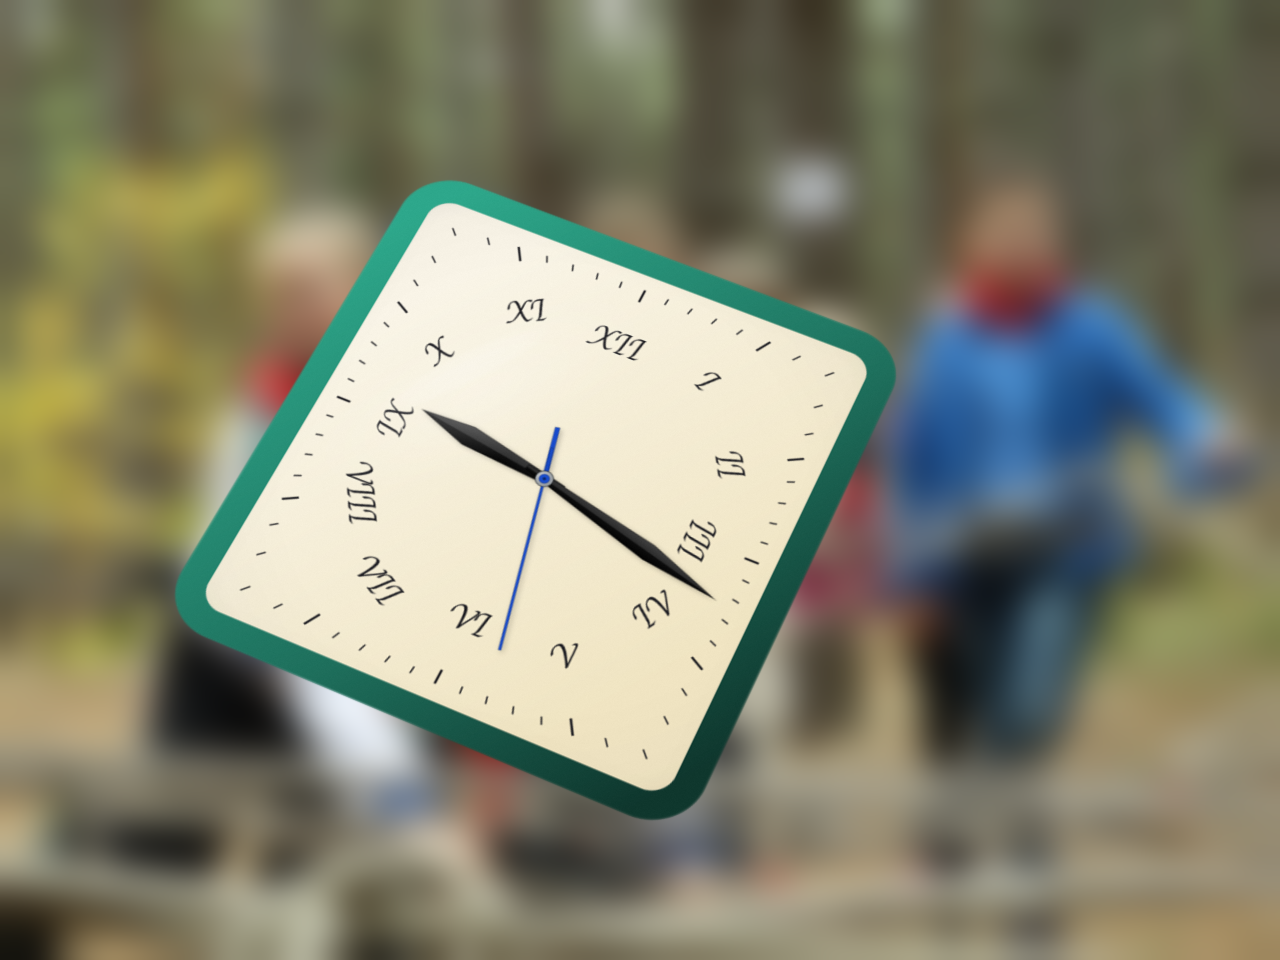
**9:17:28**
